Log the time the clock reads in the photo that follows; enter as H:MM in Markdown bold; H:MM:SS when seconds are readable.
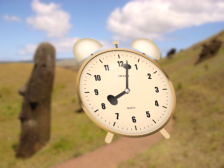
**8:02**
